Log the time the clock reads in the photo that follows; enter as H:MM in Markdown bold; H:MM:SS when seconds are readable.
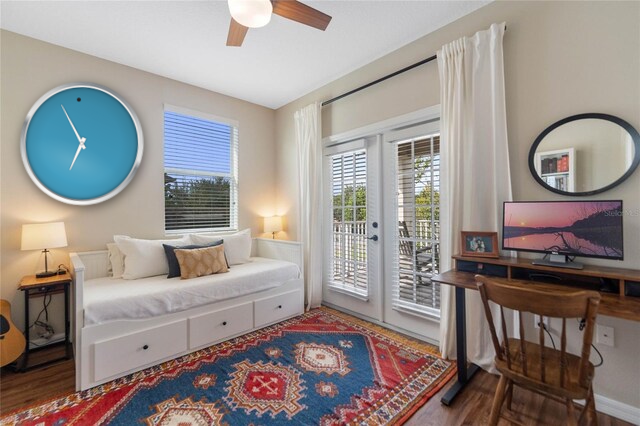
**6:56**
